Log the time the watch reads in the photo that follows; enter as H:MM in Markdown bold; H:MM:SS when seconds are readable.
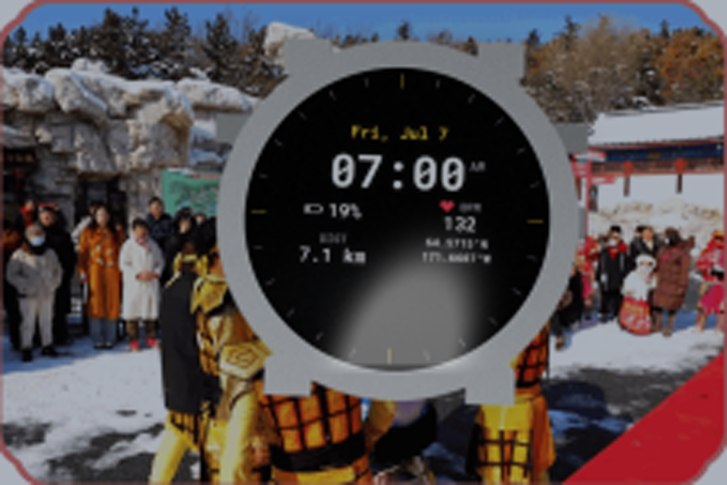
**7:00**
